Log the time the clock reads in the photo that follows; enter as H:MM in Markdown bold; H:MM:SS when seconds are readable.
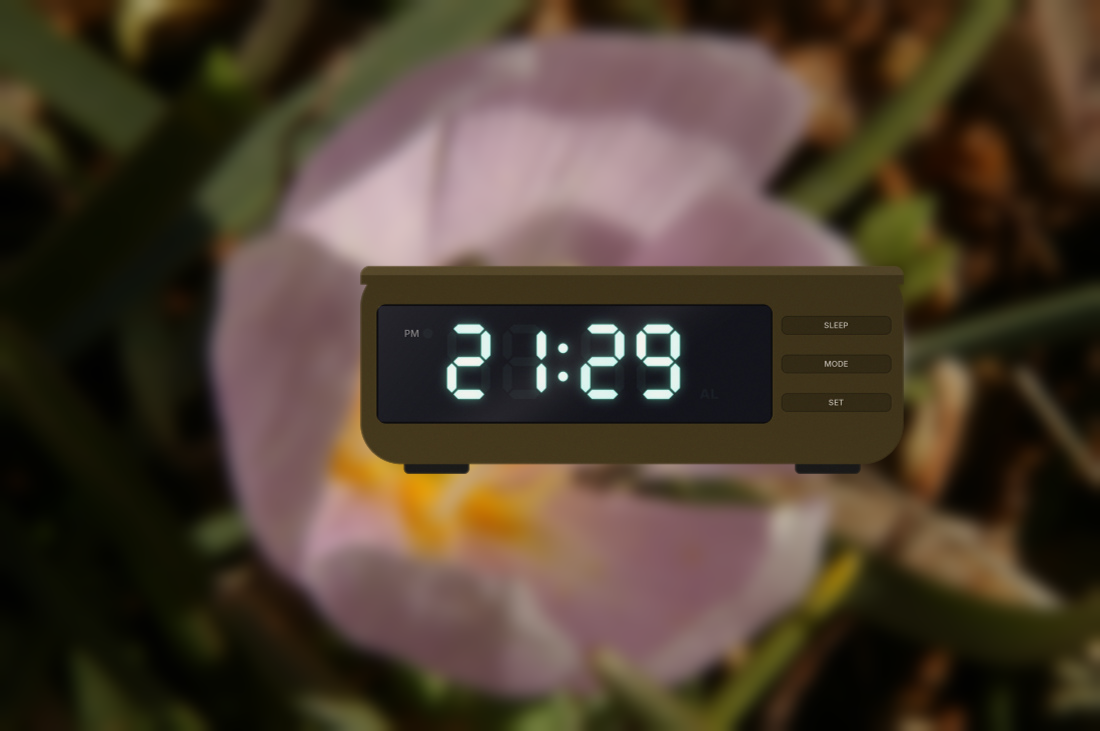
**21:29**
